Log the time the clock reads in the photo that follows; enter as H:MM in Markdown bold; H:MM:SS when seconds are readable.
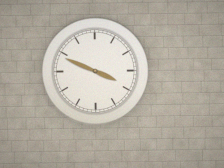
**3:49**
